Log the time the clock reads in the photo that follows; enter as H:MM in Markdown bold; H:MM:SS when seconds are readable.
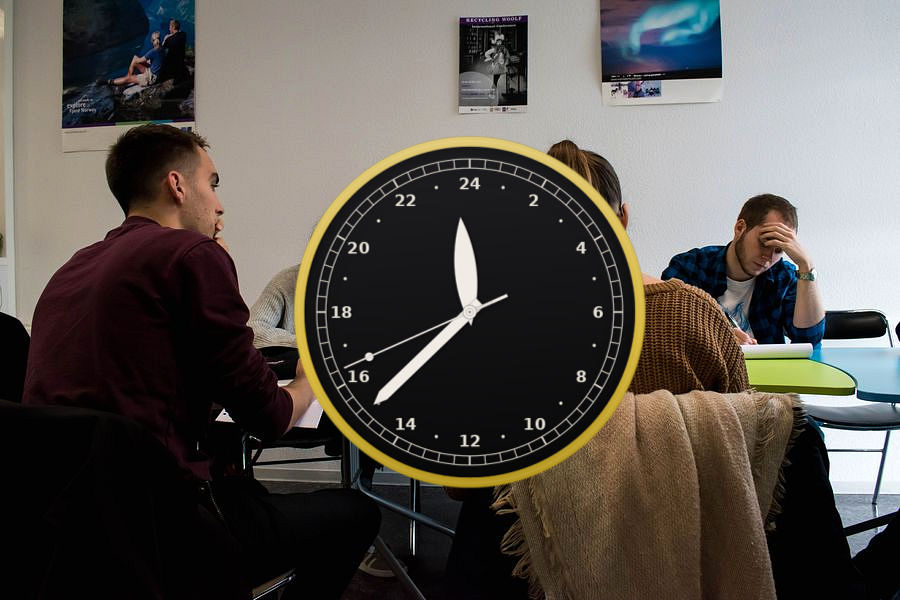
**23:37:41**
